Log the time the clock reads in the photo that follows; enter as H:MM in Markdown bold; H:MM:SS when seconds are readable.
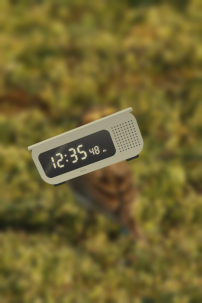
**12:35:48**
